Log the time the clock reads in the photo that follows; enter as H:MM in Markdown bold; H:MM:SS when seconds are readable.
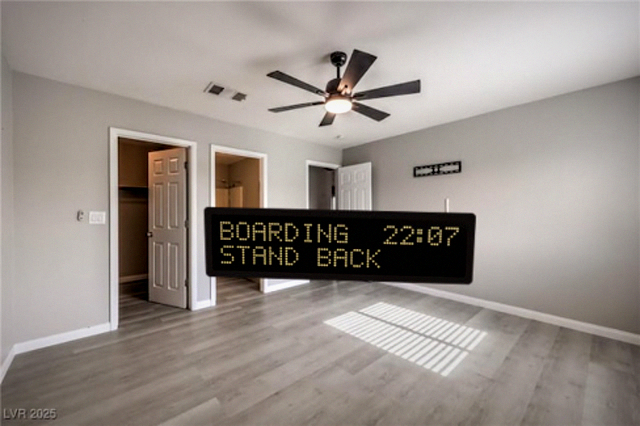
**22:07**
